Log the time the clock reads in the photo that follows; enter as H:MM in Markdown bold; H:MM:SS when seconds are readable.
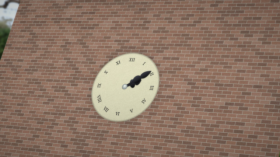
**2:09**
